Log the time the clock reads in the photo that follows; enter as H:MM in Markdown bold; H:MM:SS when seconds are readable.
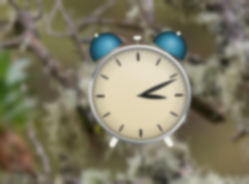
**3:11**
